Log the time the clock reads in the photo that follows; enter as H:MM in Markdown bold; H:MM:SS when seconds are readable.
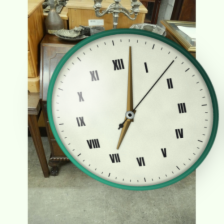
**7:02:08**
